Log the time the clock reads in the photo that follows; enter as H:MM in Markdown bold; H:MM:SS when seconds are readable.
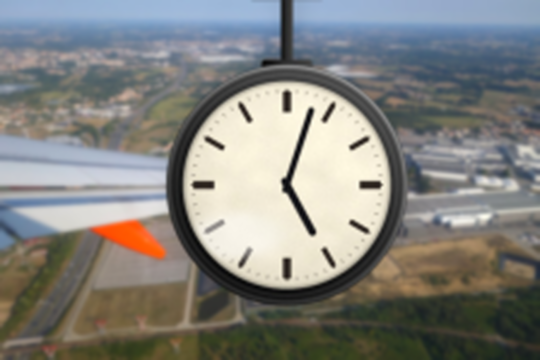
**5:03**
